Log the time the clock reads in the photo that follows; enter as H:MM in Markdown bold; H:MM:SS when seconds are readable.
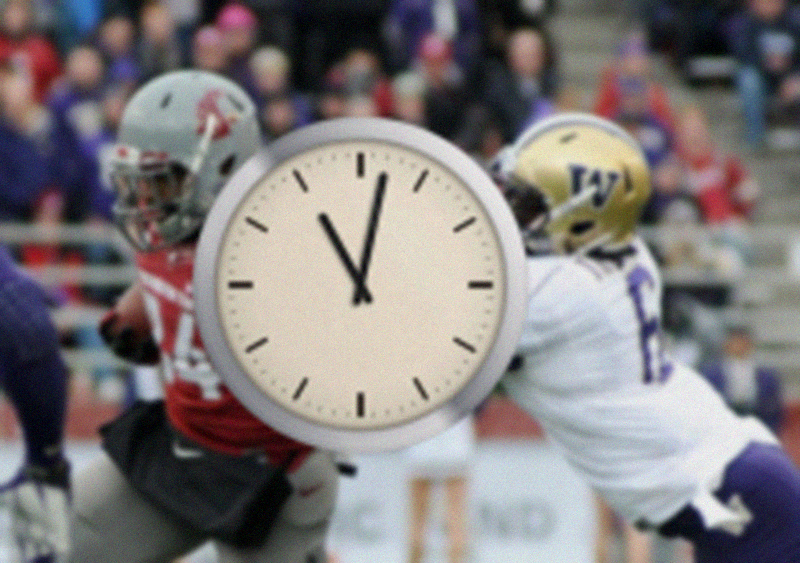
**11:02**
